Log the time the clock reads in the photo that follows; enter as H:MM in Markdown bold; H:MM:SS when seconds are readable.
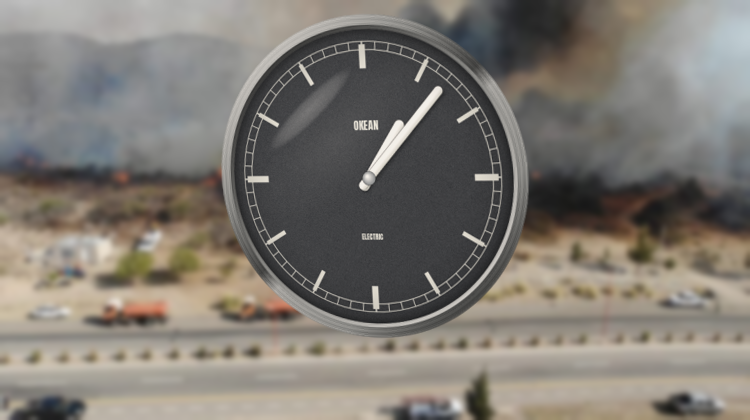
**1:07**
